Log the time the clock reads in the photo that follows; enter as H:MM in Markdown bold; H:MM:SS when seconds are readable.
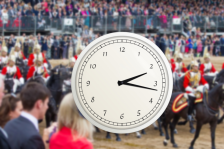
**2:17**
